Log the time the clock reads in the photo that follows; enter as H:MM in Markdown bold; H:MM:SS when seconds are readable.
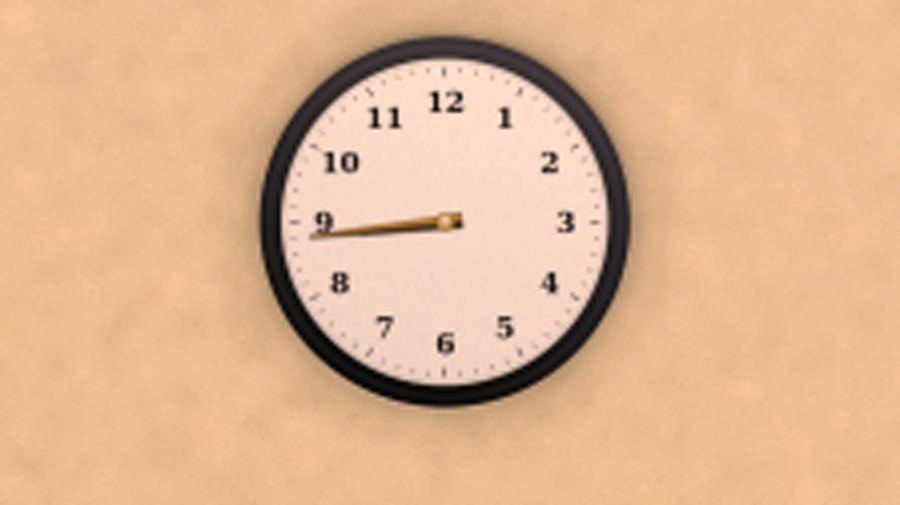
**8:44**
